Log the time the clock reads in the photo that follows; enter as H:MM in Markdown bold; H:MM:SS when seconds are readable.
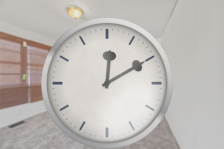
**12:10**
